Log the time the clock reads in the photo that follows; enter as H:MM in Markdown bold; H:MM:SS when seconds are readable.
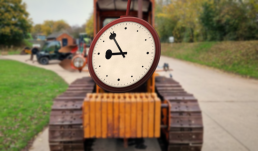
**8:54**
